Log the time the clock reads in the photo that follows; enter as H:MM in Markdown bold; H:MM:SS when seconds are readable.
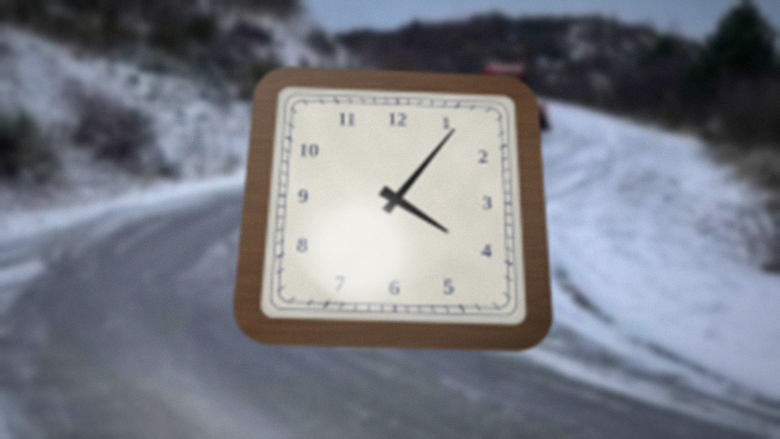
**4:06**
